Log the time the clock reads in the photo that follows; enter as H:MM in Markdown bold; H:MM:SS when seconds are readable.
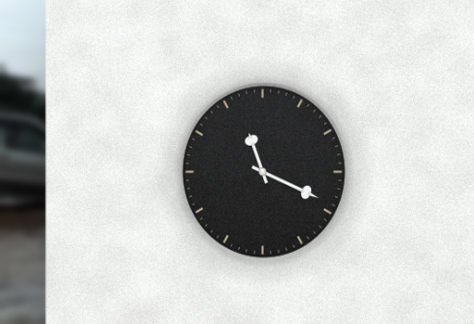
**11:19**
